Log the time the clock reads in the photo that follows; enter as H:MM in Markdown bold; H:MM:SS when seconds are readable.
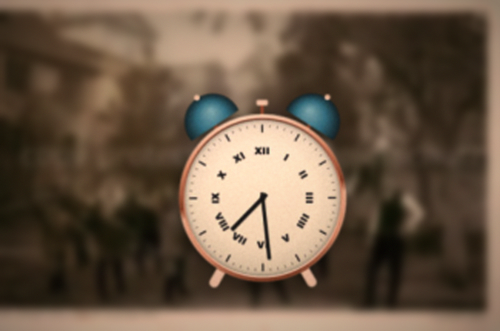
**7:29**
